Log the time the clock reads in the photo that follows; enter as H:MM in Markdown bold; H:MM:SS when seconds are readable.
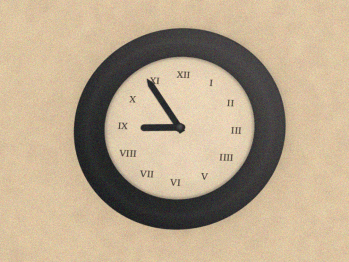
**8:54**
